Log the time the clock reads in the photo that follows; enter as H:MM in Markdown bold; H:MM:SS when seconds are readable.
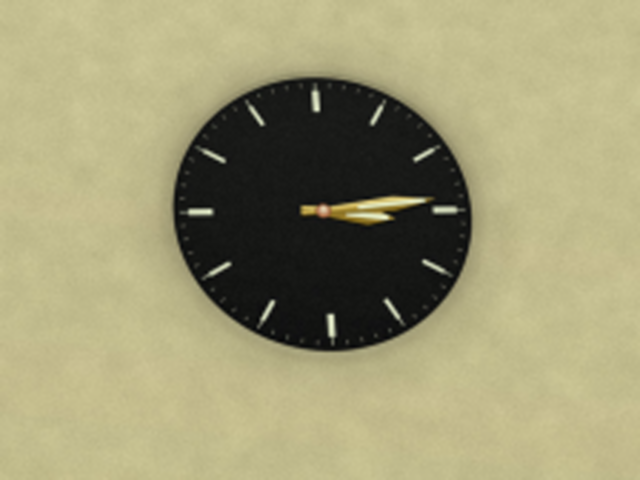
**3:14**
